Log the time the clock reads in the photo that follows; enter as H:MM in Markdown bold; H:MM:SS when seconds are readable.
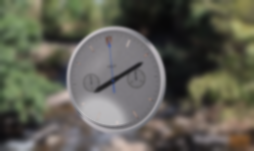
**8:11**
